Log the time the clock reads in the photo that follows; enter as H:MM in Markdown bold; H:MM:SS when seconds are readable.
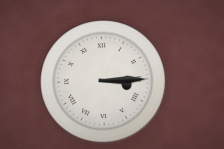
**3:15**
